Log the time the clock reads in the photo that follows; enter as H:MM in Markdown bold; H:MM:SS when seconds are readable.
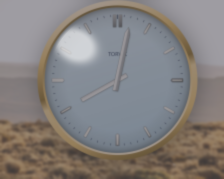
**8:02**
